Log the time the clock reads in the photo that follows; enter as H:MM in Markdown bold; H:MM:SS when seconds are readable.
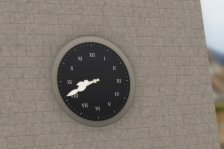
**8:41**
